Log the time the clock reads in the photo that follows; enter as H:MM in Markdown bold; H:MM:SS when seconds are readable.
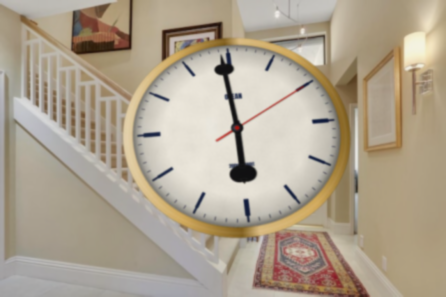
**5:59:10**
